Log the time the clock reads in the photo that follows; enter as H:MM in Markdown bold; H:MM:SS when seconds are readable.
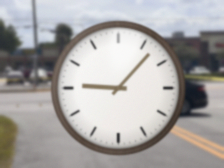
**9:07**
